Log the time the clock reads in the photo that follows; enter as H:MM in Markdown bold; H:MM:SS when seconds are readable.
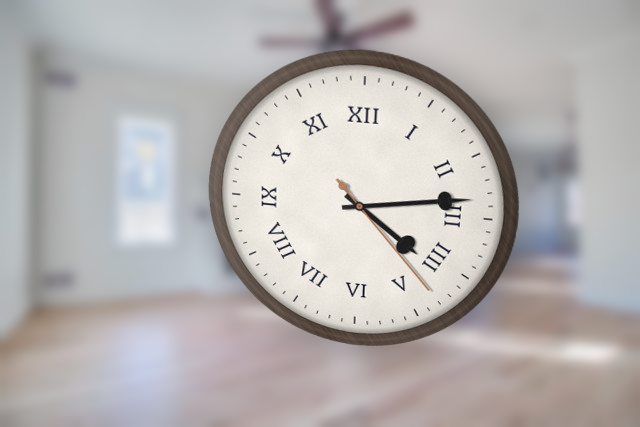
**4:13:23**
